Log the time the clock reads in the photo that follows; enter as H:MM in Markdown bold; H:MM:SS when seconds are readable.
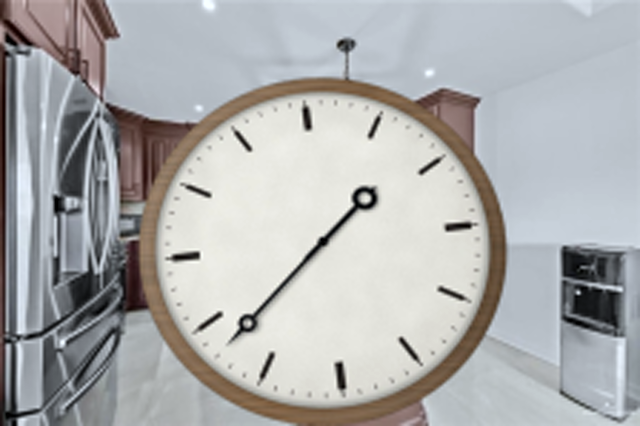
**1:38**
